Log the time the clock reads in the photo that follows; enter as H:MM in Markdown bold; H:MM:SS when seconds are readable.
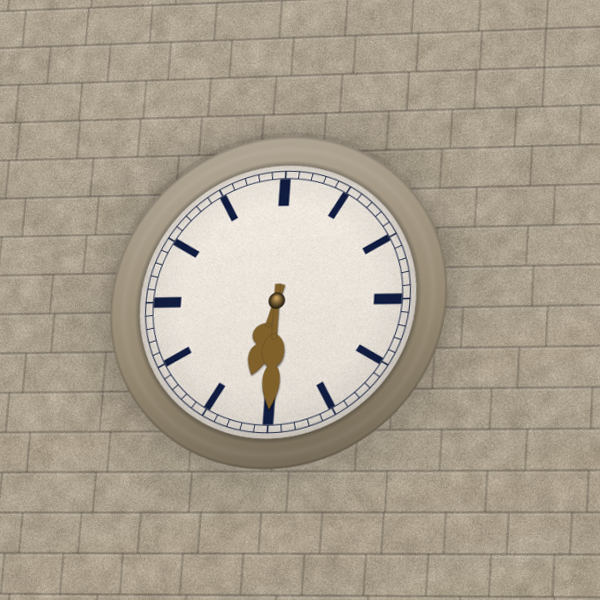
**6:30**
